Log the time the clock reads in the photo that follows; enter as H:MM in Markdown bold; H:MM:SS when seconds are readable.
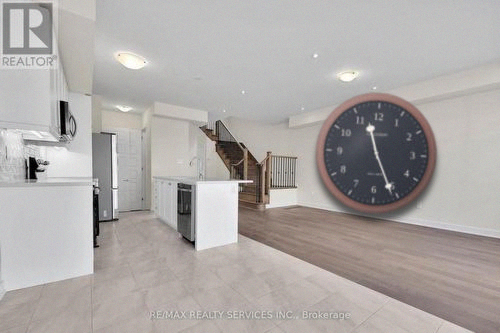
**11:26**
